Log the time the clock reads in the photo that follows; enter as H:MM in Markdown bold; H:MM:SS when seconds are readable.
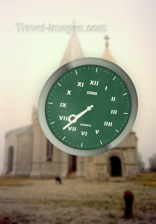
**7:37**
